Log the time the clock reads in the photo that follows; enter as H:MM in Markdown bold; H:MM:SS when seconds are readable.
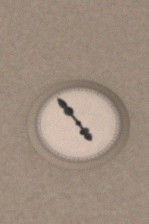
**4:54**
